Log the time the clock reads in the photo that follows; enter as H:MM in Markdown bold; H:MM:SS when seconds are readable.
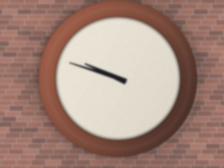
**9:48**
